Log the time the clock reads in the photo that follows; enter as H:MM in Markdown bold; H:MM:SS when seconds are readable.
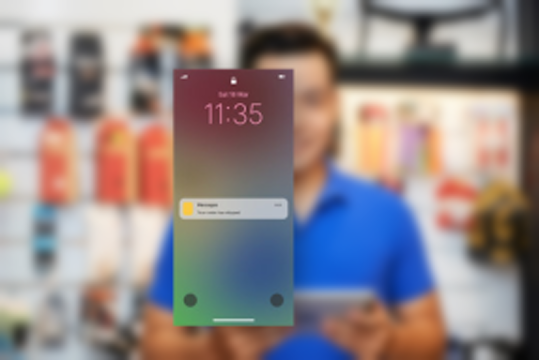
**11:35**
